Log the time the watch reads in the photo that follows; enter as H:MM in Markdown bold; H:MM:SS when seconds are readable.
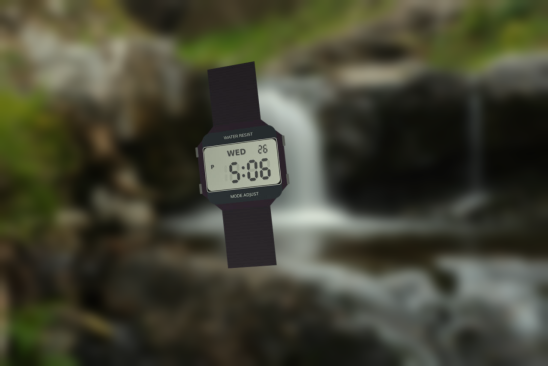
**5:06**
